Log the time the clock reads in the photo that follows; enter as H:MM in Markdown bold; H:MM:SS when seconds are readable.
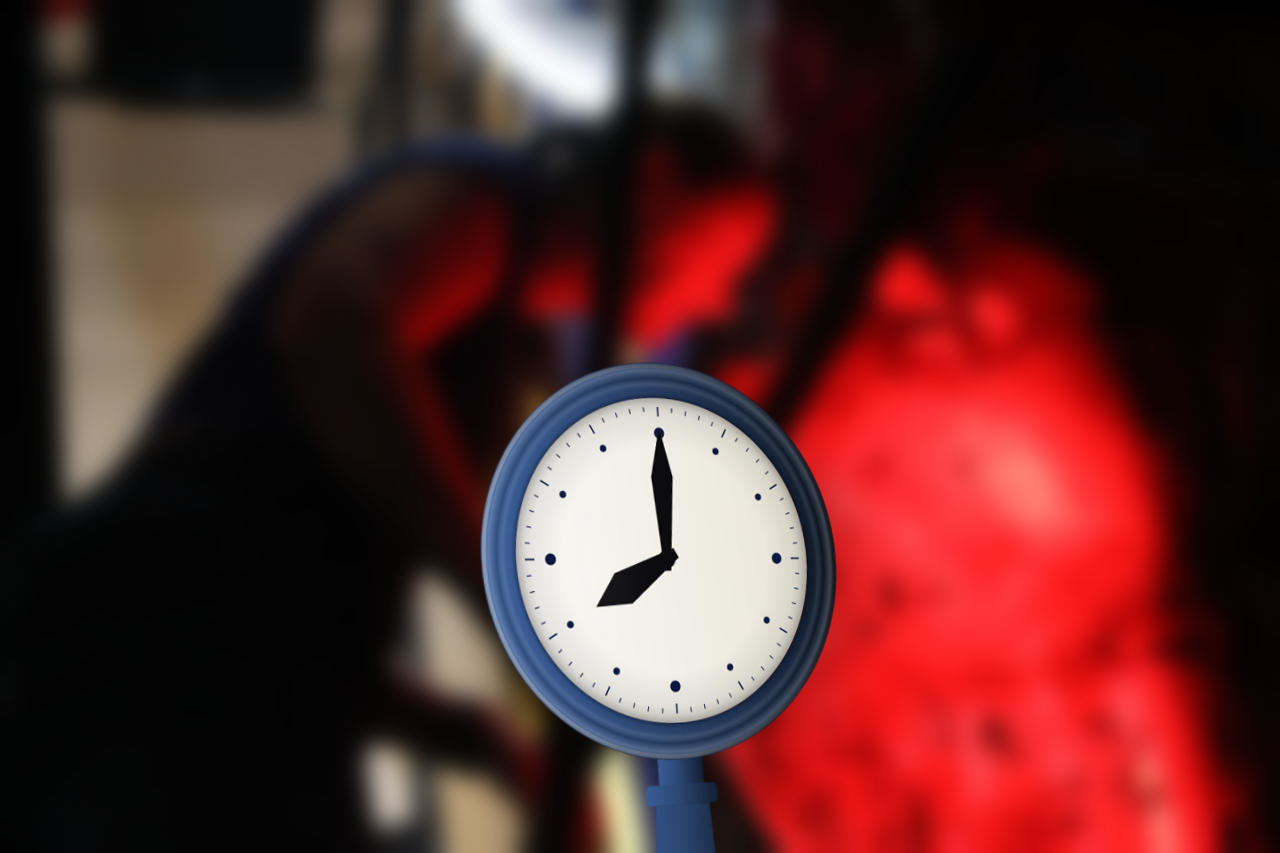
**8:00**
